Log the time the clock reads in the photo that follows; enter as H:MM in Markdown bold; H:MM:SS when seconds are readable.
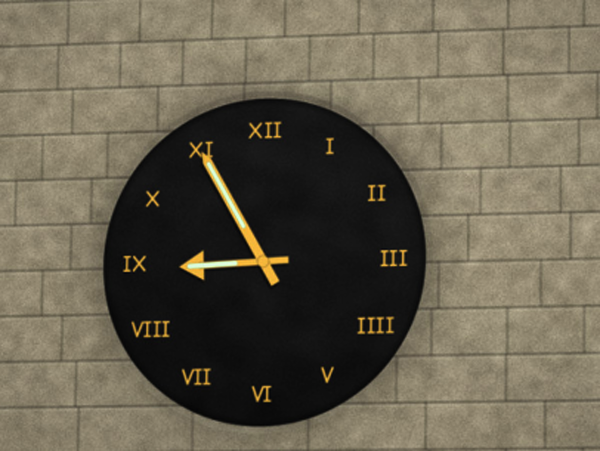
**8:55**
